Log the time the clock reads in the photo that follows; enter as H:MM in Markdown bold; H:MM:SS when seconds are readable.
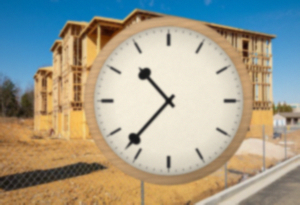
**10:37**
